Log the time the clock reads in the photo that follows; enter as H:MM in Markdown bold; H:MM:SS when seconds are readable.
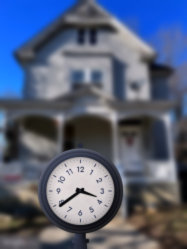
**3:39**
